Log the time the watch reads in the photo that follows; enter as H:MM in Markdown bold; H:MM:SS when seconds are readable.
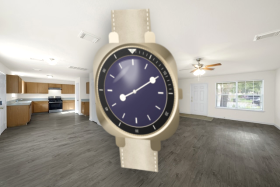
**8:10**
